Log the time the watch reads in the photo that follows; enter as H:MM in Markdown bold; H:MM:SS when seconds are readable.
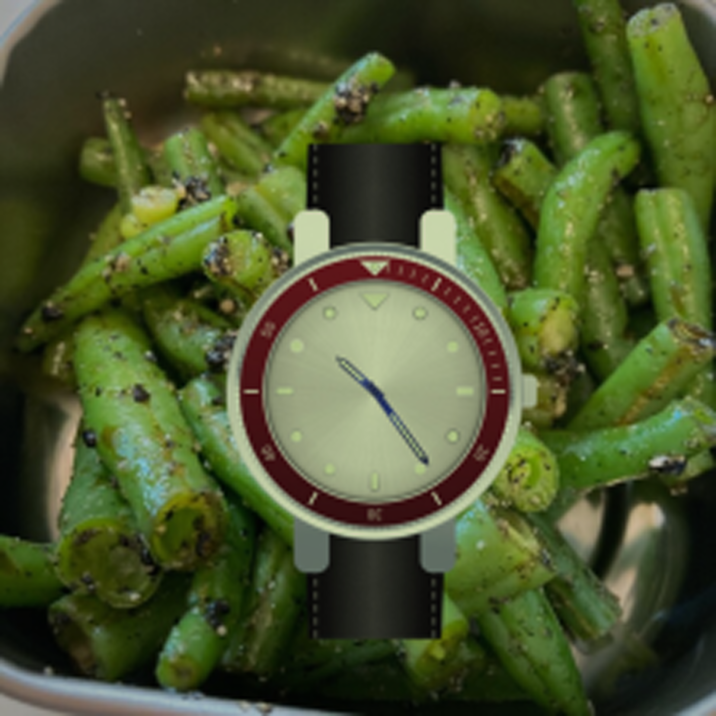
**10:24**
